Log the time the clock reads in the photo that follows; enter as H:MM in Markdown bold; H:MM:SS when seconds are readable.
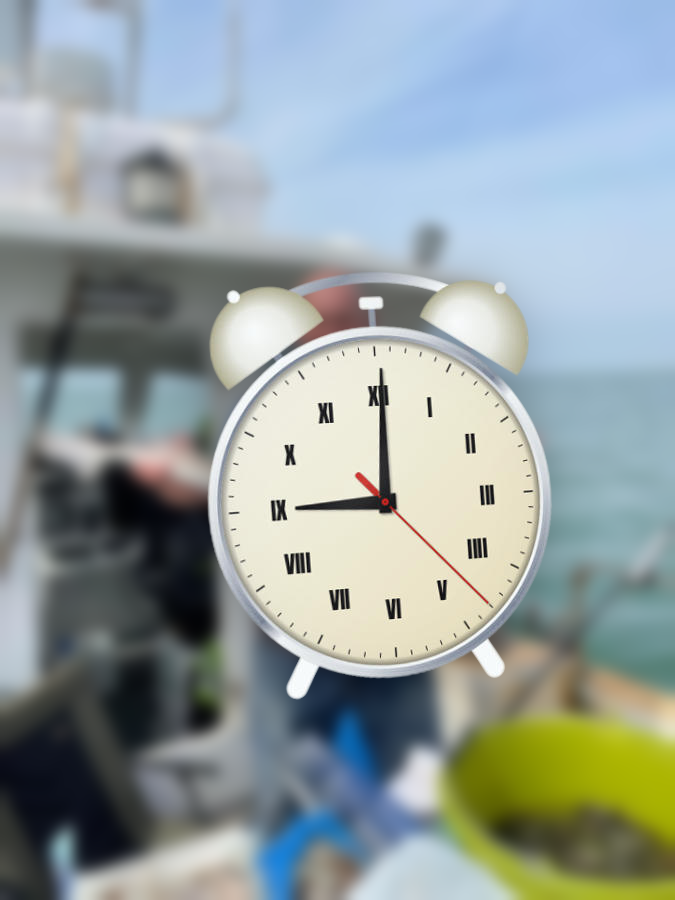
**9:00:23**
